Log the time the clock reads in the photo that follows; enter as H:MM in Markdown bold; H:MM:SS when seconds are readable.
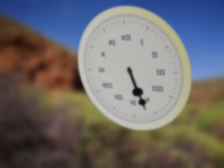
**5:27**
